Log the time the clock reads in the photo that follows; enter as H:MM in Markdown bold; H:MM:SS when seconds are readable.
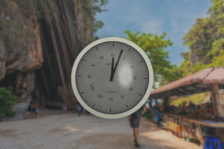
**12:03**
